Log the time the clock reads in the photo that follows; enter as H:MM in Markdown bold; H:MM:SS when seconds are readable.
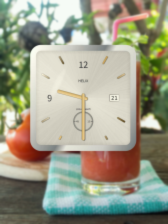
**9:30**
